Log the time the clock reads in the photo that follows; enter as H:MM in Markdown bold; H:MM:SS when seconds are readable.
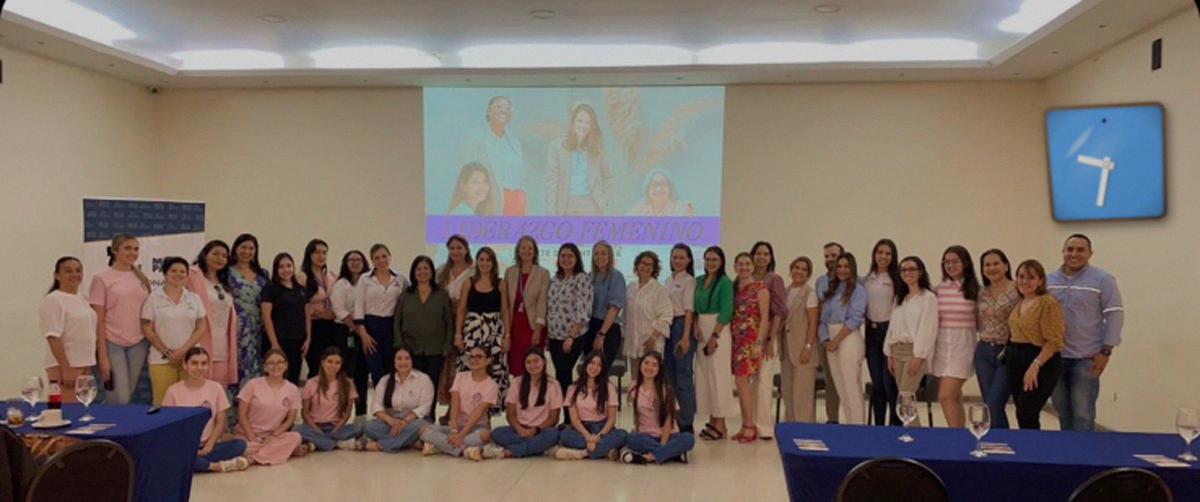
**9:32**
